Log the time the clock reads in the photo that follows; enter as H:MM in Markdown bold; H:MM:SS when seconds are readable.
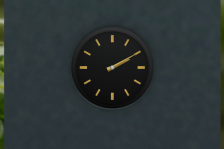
**2:10**
